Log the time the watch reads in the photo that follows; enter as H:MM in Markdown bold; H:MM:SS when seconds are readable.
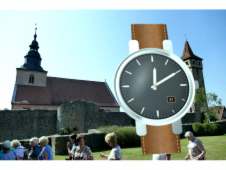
**12:10**
